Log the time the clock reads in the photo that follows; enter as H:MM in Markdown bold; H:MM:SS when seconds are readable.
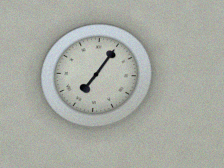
**7:05**
